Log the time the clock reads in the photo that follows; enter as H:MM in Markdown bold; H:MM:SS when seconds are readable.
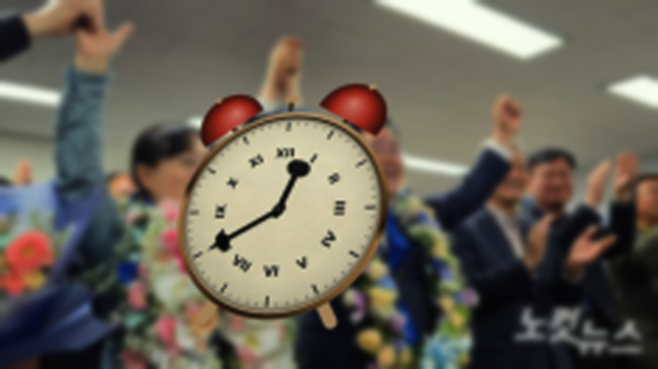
**12:40**
